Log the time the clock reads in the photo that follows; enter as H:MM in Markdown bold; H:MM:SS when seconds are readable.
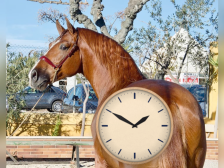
**1:50**
